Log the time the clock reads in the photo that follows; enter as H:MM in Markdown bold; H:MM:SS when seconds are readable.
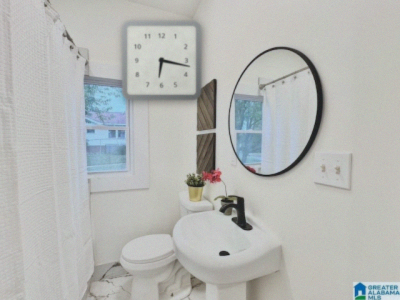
**6:17**
